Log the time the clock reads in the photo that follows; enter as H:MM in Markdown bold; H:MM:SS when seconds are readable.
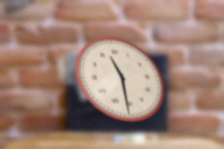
**11:31**
